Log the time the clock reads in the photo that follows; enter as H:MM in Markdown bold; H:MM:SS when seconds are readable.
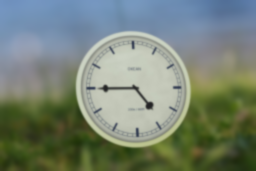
**4:45**
